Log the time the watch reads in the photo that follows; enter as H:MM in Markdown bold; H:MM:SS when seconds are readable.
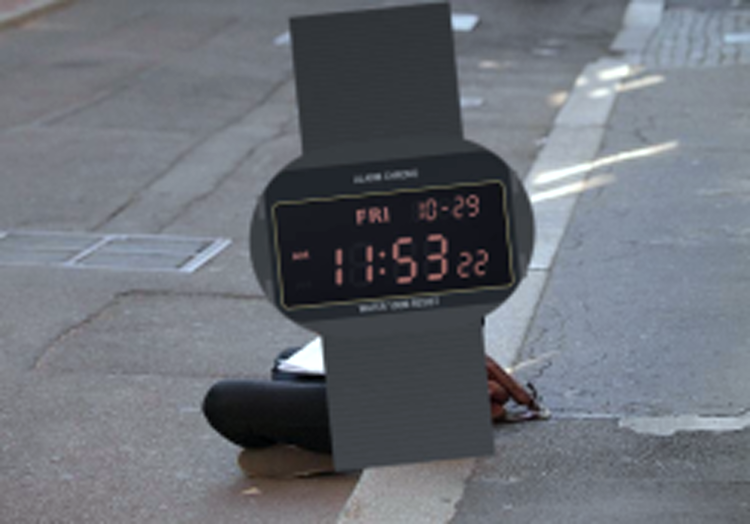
**11:53:22**
